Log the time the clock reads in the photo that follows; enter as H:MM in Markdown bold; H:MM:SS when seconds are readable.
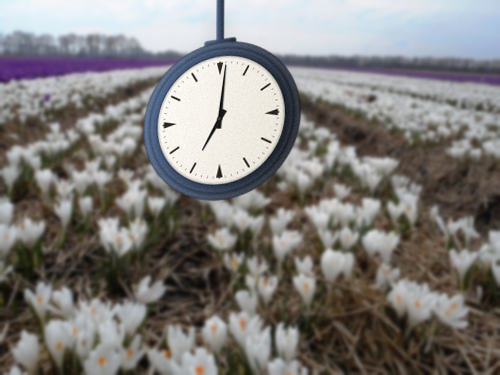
**7:01**
